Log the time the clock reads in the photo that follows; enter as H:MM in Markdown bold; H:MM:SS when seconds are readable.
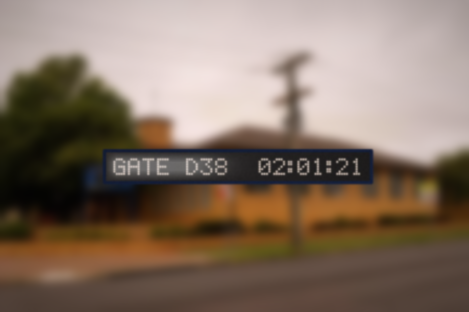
**2:01:21**
